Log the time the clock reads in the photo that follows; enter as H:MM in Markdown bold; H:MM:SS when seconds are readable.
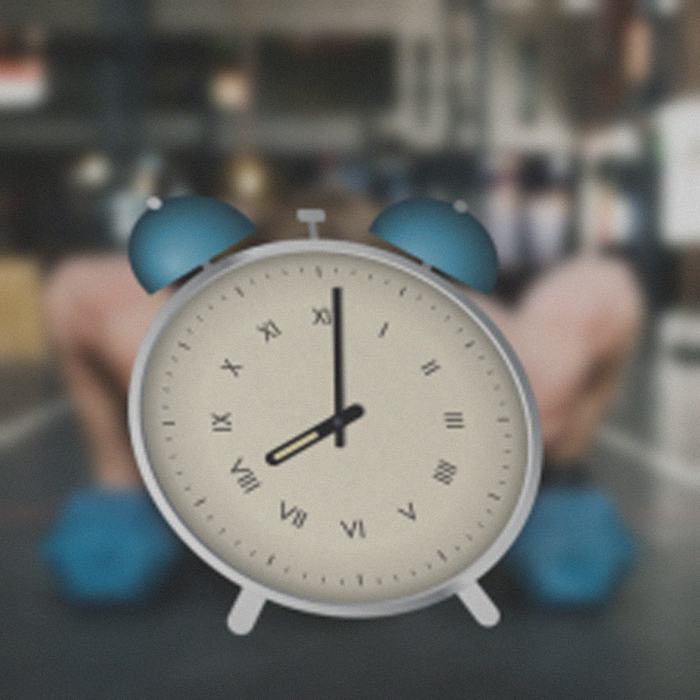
**8:01**
